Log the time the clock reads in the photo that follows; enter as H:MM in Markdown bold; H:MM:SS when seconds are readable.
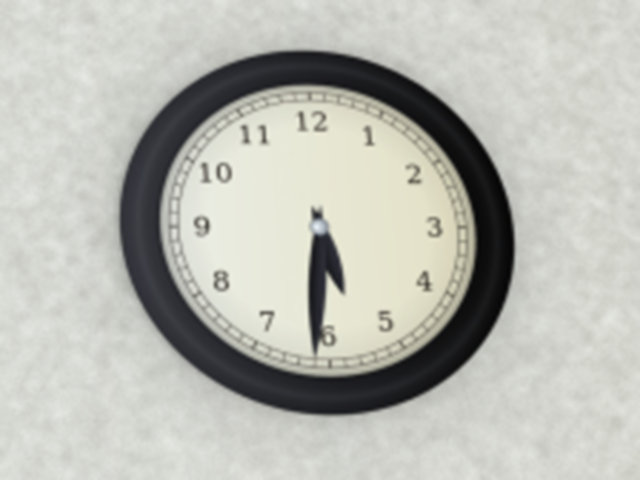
**5:31**
